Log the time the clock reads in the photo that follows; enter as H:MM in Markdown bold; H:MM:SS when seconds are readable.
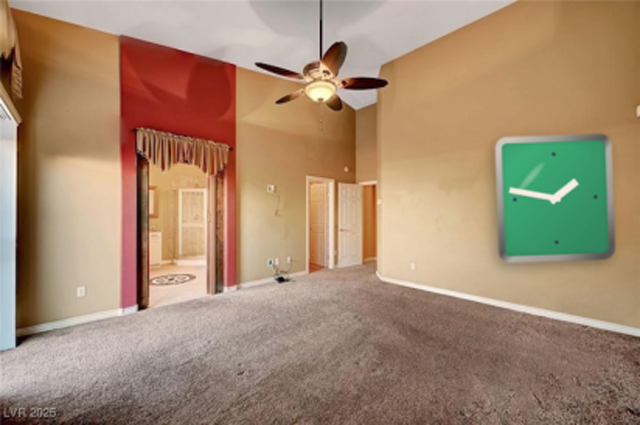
**1:47**
